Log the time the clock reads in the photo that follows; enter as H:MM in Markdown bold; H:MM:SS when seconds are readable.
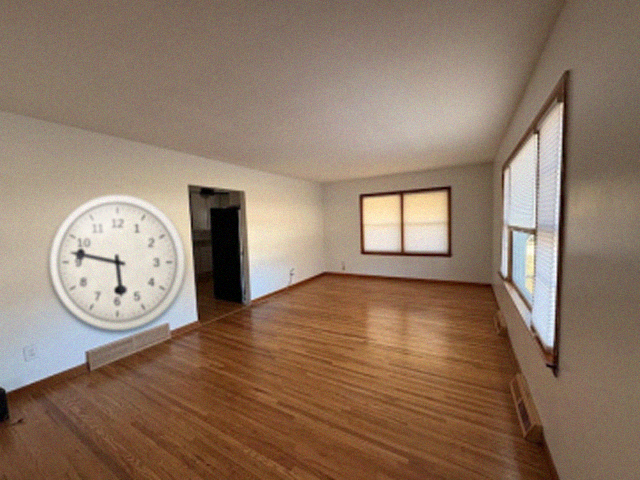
**5:47**
